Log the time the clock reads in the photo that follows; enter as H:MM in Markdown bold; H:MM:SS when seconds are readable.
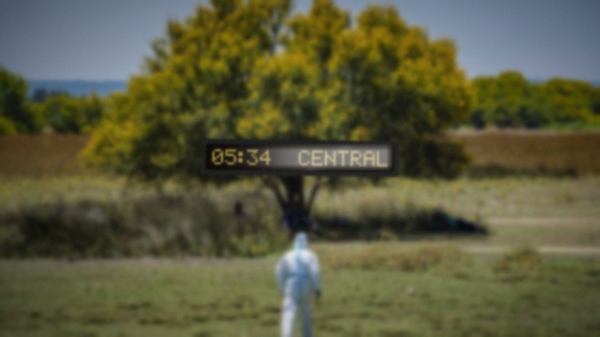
**5:34**
